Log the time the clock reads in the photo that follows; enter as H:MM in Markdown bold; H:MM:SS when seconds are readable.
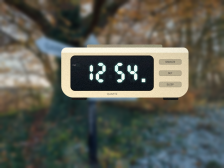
**12:54**
